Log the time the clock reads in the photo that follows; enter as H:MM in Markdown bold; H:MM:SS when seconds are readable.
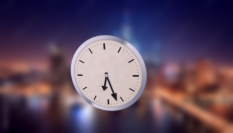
**6:27**
